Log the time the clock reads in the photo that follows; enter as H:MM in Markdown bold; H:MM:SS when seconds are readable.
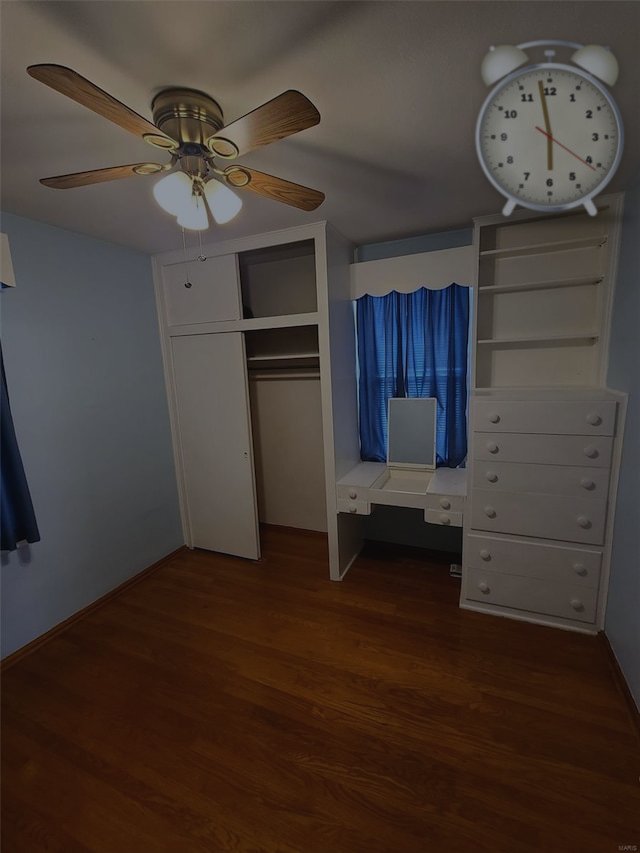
**5:58:21**
